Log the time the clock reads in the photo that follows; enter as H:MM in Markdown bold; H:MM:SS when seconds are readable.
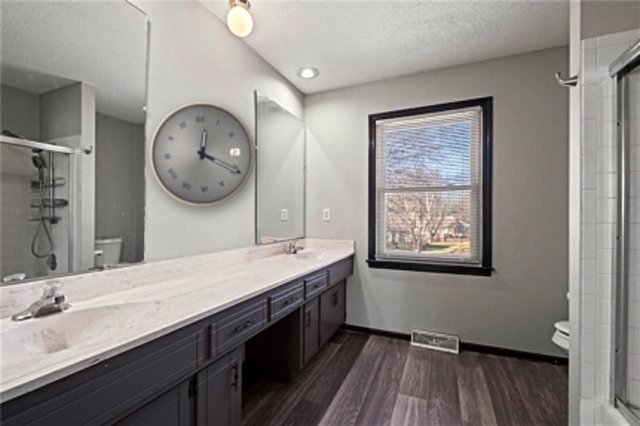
**12:20**
